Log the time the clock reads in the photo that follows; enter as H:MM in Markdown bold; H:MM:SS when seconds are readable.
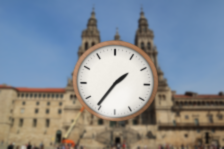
**1:36**
